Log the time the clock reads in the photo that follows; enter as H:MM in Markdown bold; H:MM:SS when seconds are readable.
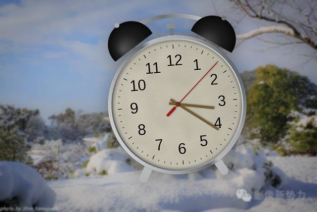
**3:21:08**
